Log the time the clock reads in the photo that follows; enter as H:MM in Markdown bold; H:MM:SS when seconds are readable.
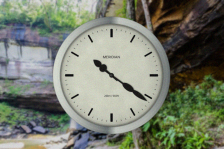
**10:21**
